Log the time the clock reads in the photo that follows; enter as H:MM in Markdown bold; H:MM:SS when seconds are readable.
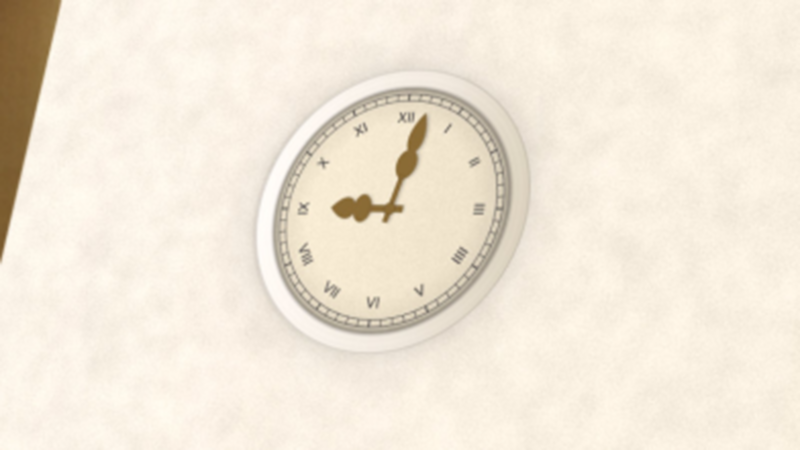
**9:02**
